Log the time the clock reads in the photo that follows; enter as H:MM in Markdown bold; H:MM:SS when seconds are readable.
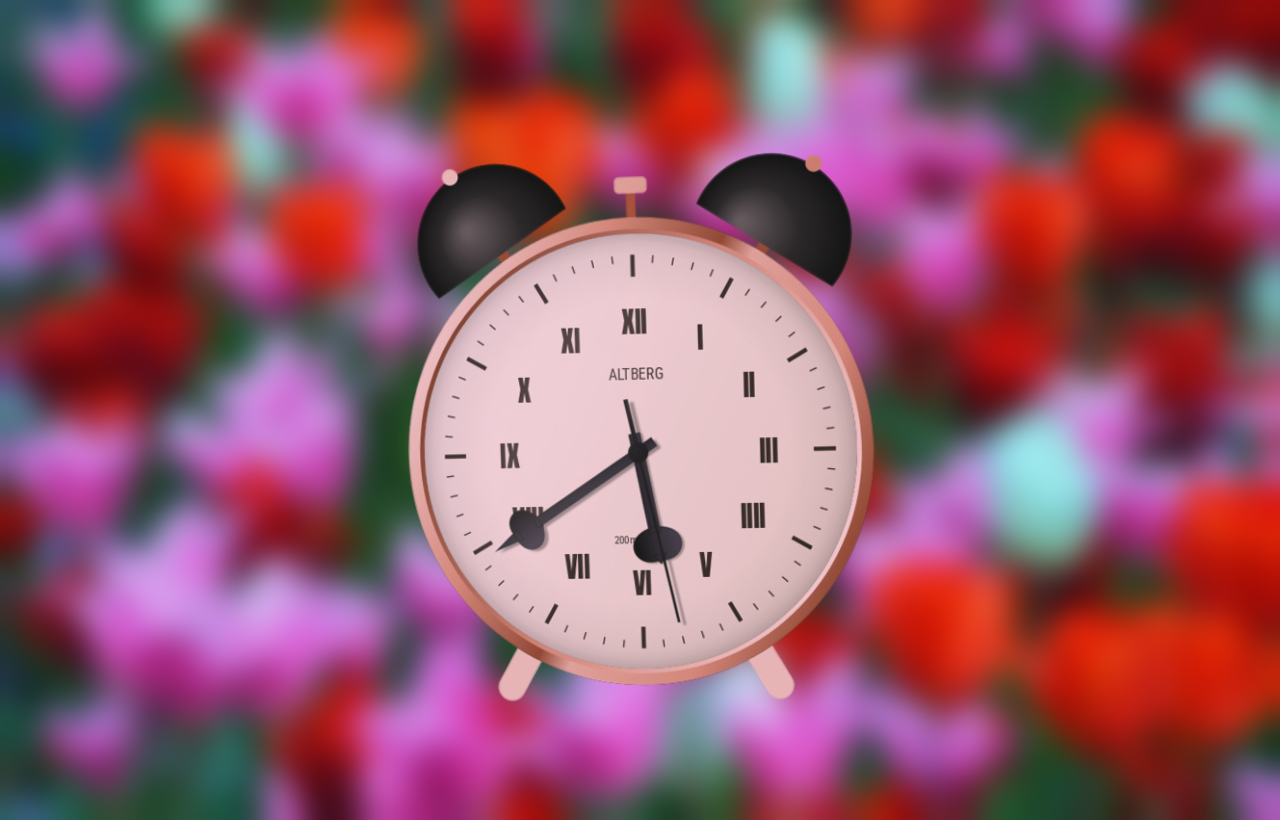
**5:39:28**
